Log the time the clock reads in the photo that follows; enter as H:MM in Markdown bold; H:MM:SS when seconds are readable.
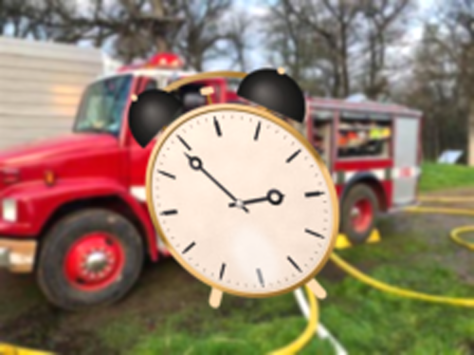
**2:54**
